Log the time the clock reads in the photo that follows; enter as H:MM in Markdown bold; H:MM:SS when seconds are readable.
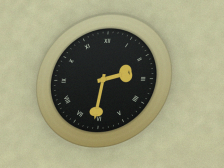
**2:31**
